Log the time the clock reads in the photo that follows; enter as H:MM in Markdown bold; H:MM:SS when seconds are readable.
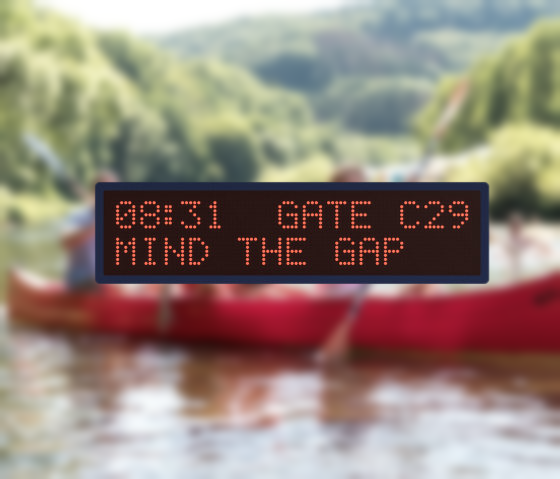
**8:31**
